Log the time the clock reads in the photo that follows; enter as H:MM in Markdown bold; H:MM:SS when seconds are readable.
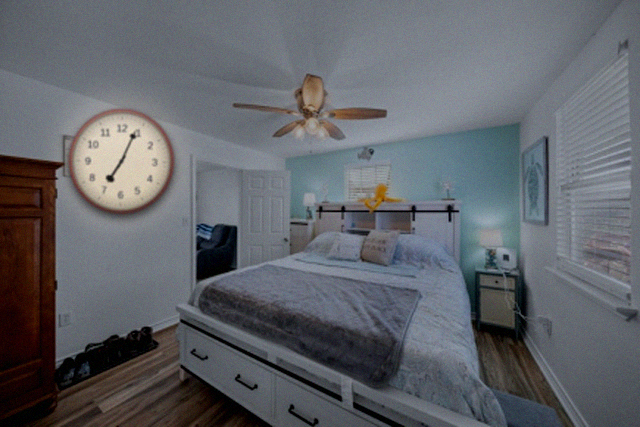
**7:04**
